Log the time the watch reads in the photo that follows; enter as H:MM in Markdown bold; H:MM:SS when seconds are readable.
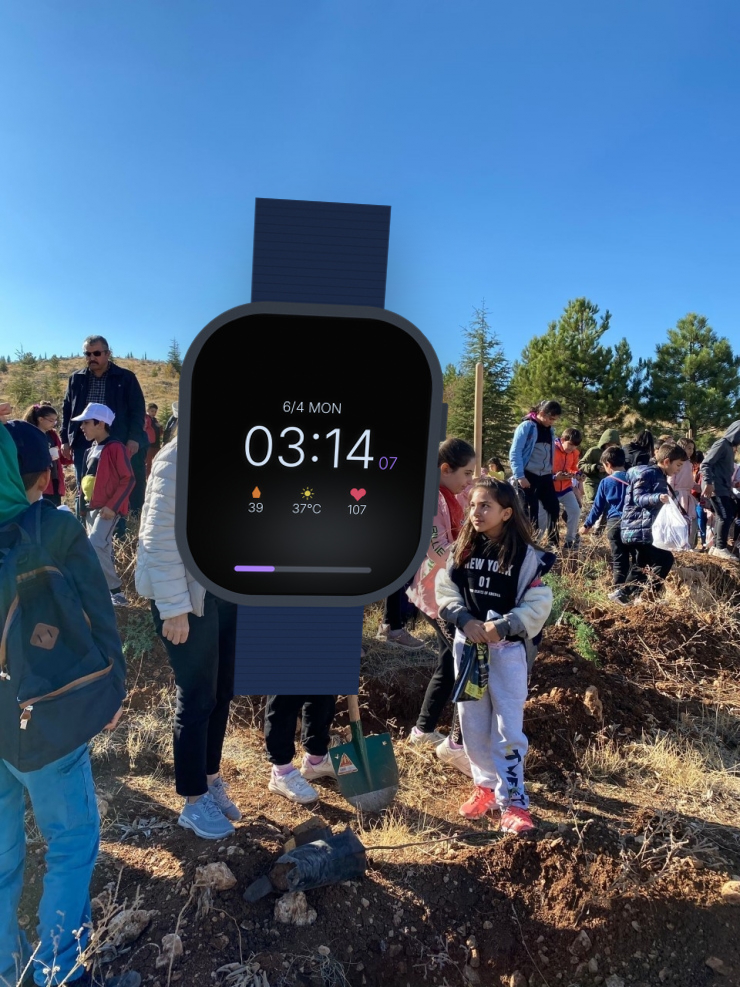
**3:14:07**
